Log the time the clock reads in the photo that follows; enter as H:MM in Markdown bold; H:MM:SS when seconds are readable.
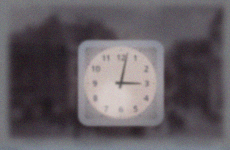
**3:02**
